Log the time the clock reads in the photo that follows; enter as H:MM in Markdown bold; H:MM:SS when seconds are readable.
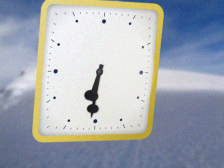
**6:31**
